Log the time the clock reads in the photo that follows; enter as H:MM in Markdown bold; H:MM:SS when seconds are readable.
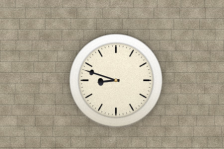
**8:48**
